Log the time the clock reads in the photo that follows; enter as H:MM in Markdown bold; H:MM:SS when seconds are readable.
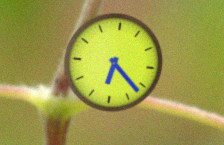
**6:22**
